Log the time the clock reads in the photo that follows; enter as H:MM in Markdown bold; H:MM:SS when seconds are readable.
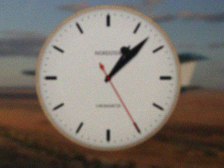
**1:07:25**
